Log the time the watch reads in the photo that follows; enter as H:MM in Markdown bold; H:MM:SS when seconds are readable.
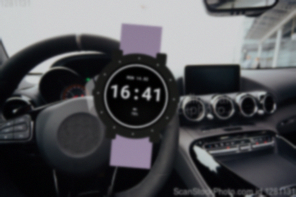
**16:41**
